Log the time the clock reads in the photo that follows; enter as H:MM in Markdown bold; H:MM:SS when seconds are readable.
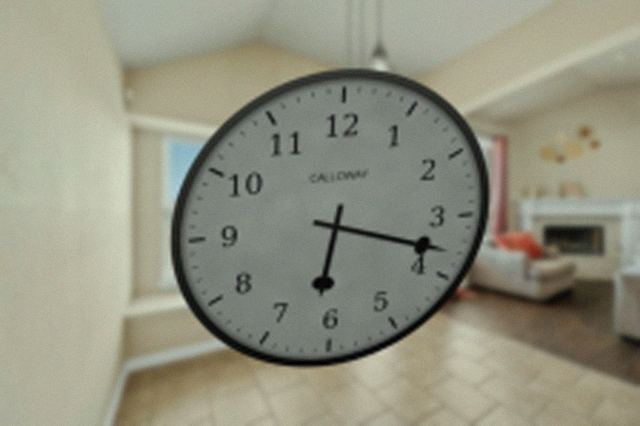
**6:18**
